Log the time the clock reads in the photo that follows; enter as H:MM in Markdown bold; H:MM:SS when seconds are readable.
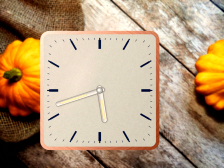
**5:42**
